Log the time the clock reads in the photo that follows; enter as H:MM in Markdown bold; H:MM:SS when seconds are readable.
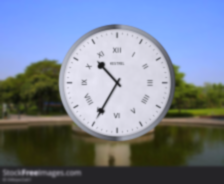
**10:35**
